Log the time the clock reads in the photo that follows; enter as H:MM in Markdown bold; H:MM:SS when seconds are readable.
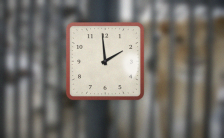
**1:59**
